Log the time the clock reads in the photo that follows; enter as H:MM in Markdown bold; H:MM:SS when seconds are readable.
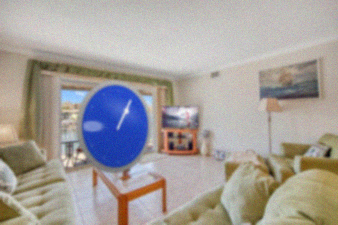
**1:05**
